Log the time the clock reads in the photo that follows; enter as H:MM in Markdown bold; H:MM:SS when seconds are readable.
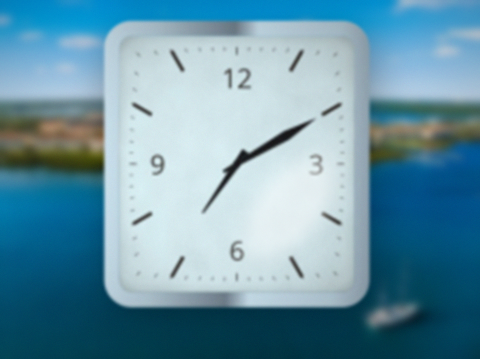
**7:10**
